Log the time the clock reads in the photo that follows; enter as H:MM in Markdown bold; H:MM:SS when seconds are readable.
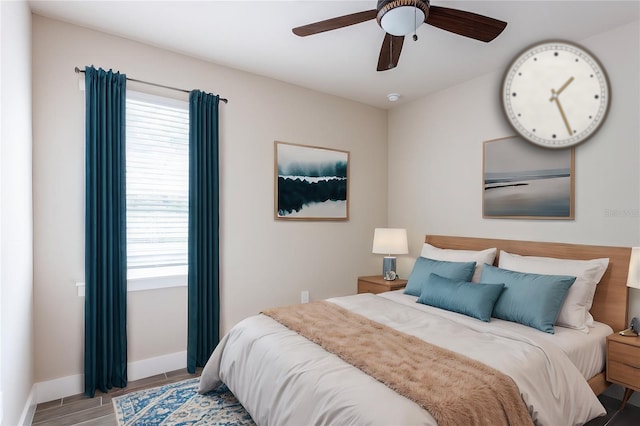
**1:26**
